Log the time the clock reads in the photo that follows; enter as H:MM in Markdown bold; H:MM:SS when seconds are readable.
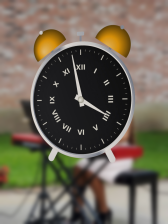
**3:58**
